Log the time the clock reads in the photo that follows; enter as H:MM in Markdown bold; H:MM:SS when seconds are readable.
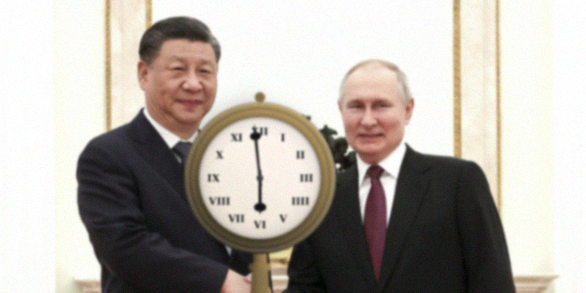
**5:59**
